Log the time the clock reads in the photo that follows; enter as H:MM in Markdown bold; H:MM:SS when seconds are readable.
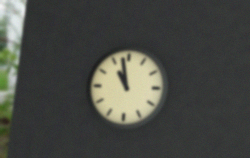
**10:58**
